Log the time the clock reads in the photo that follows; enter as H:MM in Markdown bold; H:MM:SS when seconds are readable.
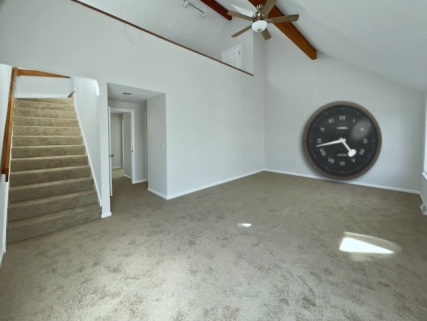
**4:43**
